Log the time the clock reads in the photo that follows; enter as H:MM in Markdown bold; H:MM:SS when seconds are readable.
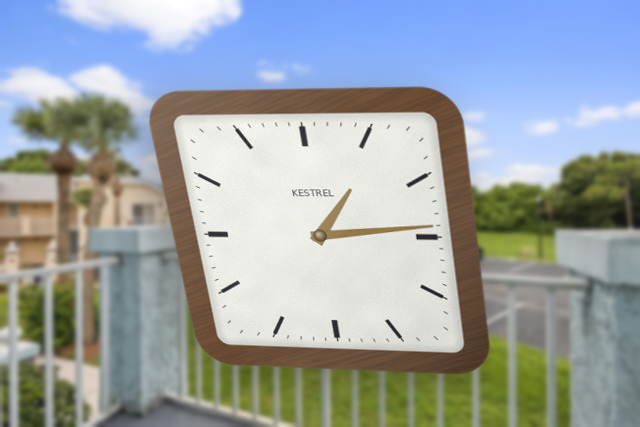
**1:14**
